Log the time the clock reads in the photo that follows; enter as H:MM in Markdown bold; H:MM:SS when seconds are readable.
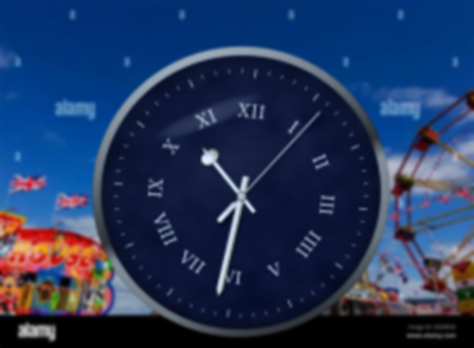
**10:31:06**
